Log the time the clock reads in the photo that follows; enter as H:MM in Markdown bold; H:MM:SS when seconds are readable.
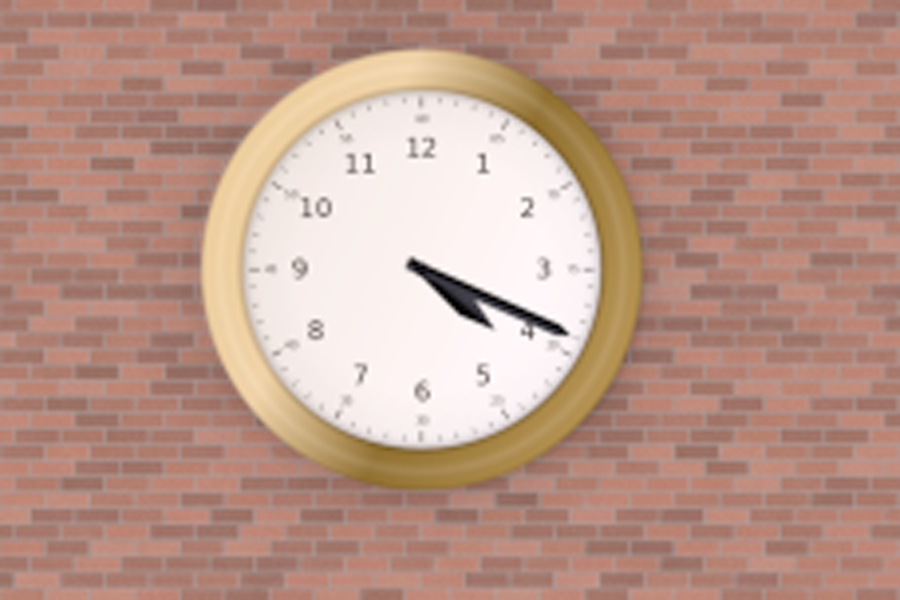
**4:19**
